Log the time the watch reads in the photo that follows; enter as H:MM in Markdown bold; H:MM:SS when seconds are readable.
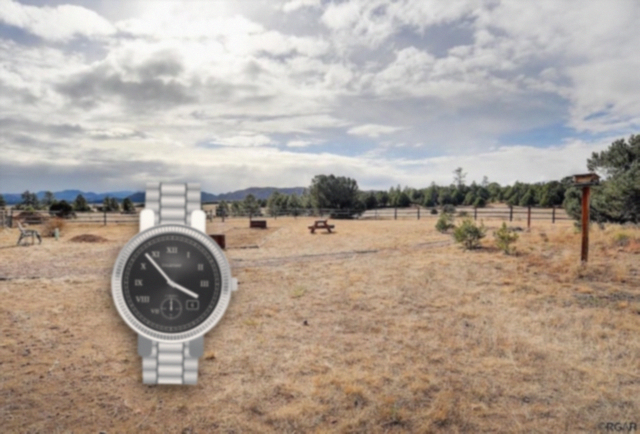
**3:53**
